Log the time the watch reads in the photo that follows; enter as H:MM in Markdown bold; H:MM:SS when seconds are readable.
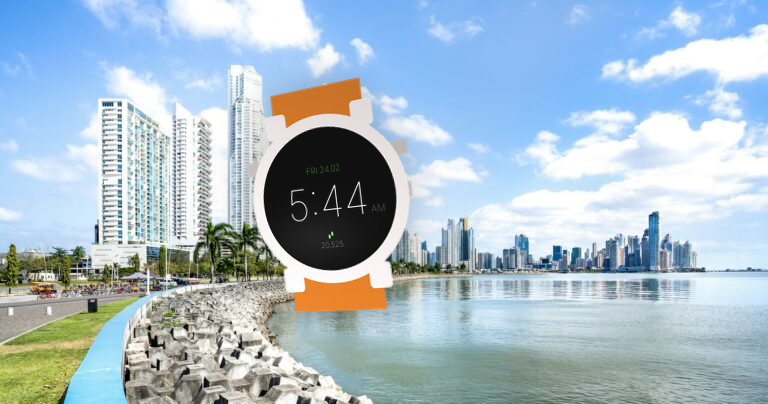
**5:44**
